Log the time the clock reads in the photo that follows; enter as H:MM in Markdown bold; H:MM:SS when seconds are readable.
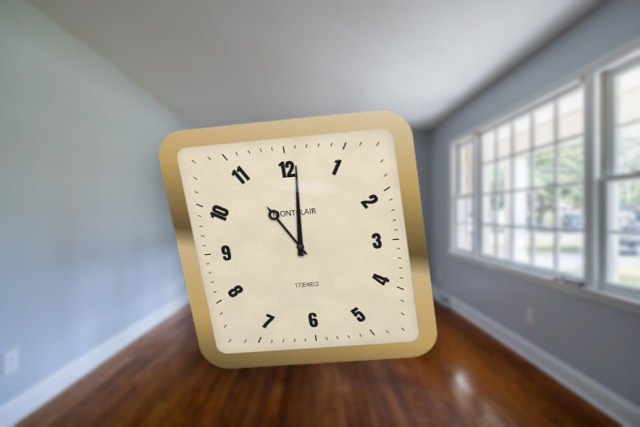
**11:01**
